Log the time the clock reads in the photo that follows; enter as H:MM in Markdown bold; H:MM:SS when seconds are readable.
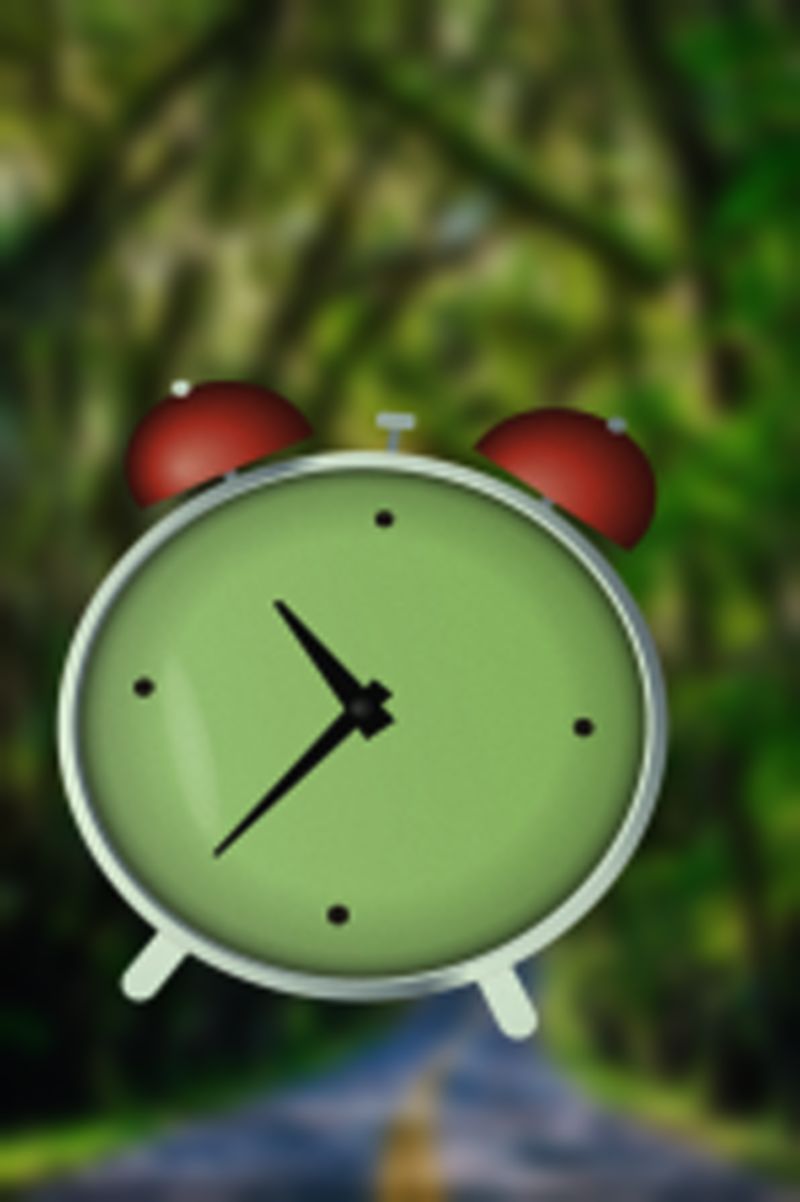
**10:36**
